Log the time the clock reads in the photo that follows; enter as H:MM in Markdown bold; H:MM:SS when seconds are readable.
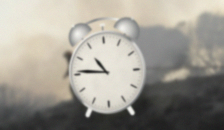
**10:46**
